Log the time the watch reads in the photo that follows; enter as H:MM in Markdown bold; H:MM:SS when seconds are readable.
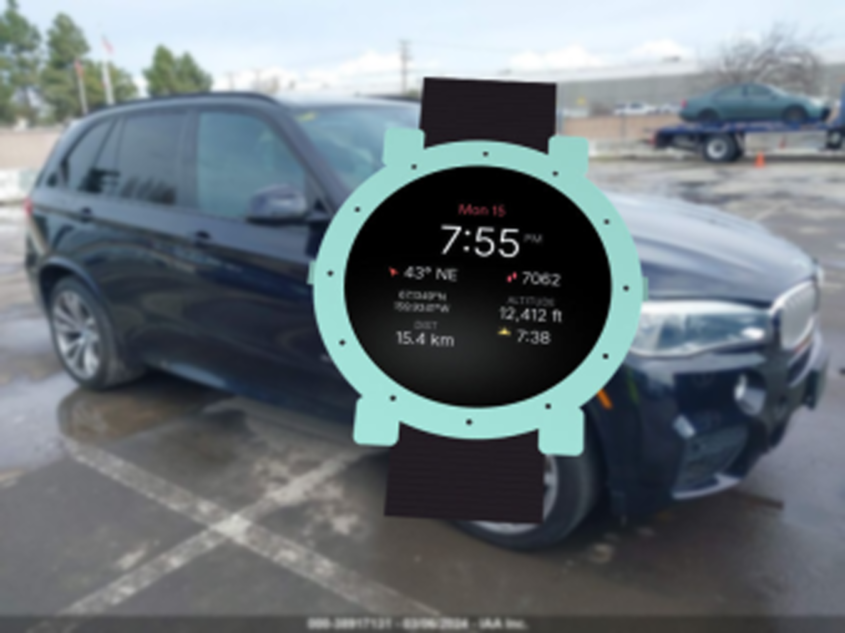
**7:55**
